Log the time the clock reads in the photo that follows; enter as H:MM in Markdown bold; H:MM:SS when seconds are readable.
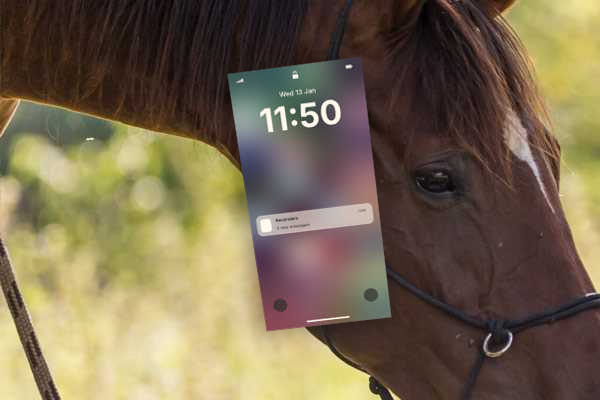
**11:50**
